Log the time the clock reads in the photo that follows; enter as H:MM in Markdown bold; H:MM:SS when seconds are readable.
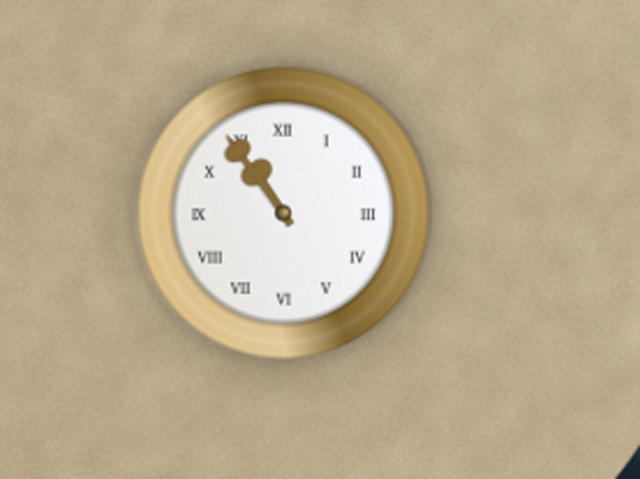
**10:54**
